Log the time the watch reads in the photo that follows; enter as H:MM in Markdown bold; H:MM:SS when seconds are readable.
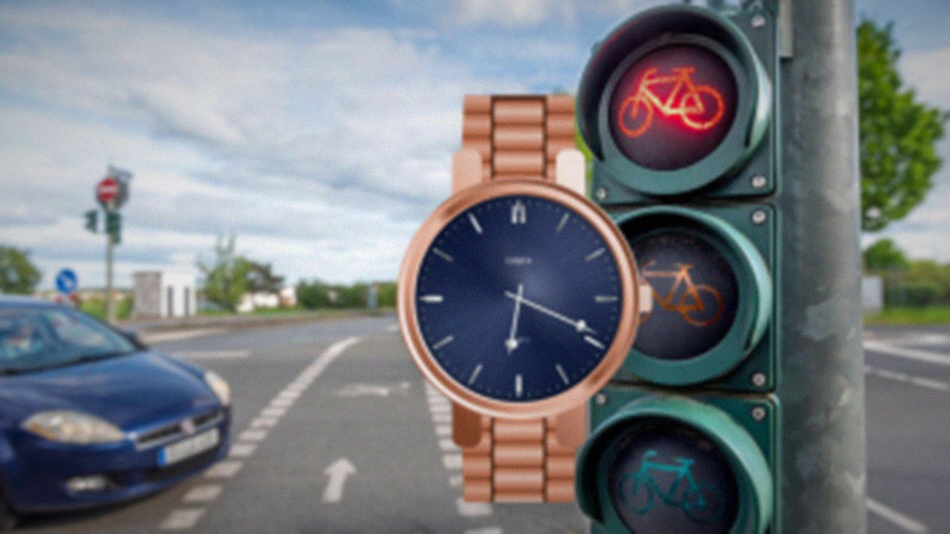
**6:19**
